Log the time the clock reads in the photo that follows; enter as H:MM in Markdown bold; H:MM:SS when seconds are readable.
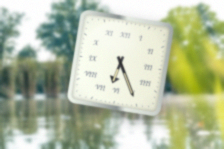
**6:25**
